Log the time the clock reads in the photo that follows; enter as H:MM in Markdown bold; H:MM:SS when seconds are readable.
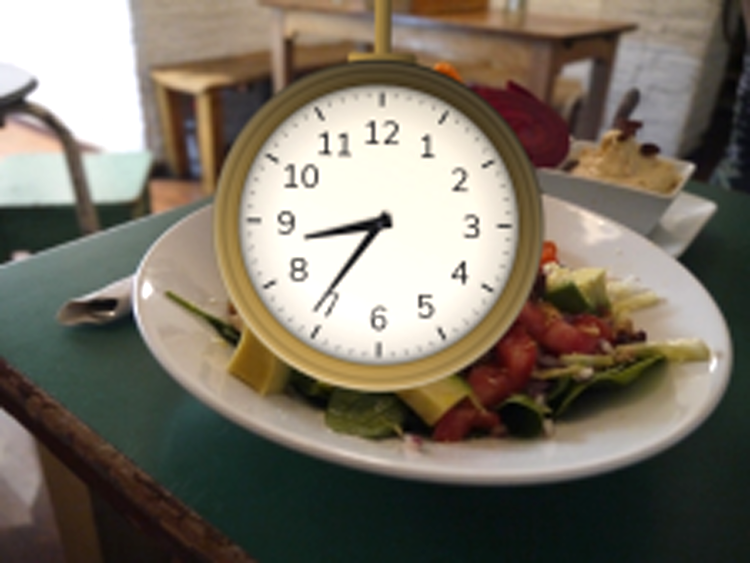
**8:36**
